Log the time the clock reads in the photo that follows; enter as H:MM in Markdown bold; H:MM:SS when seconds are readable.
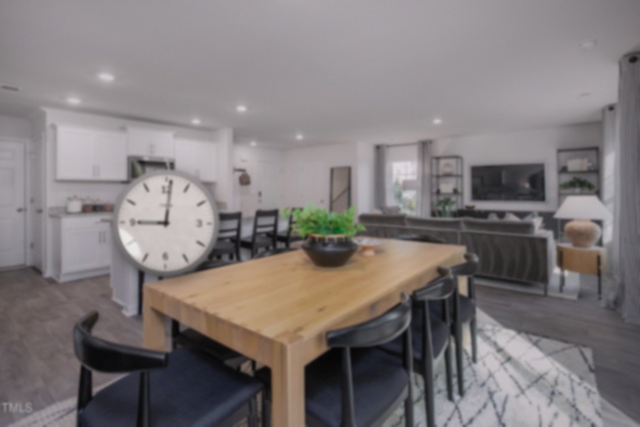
**9:01**
